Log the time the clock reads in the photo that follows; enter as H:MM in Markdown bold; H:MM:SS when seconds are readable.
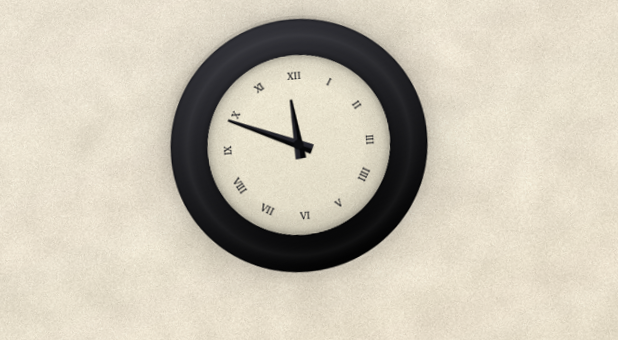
**11:49**
